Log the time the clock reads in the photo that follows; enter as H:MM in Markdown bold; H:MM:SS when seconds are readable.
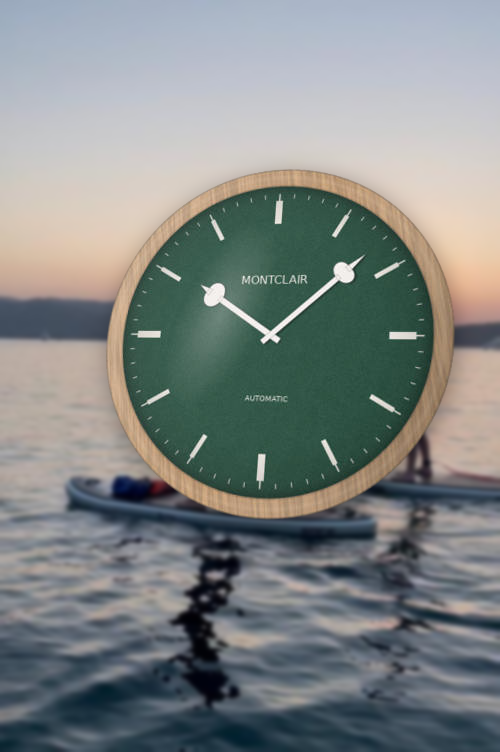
**10:08**
